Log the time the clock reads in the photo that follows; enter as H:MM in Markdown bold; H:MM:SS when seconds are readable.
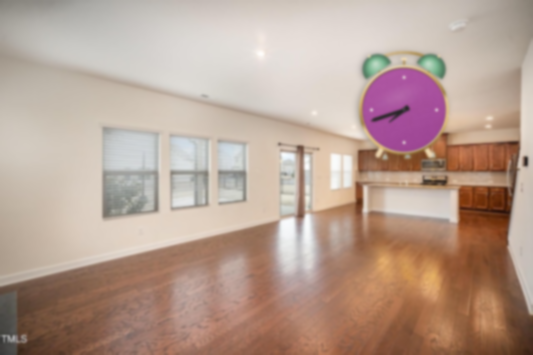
**7:42**
